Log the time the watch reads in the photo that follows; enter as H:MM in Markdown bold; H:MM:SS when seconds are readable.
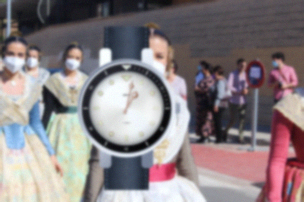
**1:02**
